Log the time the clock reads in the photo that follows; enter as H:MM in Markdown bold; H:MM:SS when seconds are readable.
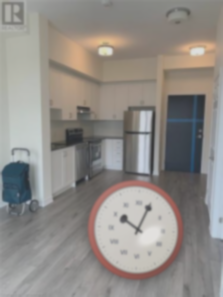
**10:04**
